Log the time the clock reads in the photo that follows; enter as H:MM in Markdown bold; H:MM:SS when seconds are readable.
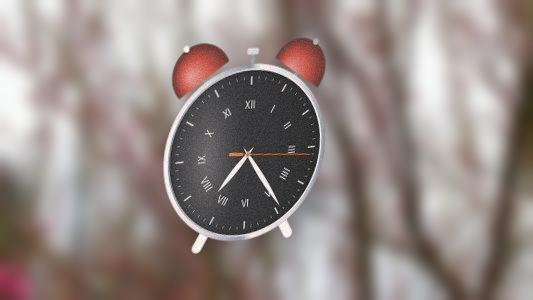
**7:24:16**
